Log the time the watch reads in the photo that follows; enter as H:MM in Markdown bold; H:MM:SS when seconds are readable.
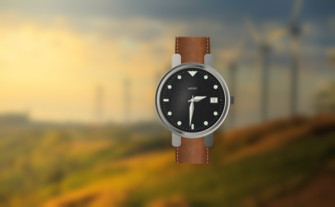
**2:31**
